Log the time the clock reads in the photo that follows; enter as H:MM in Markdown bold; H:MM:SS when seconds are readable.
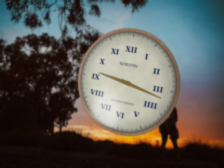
**9:17**
